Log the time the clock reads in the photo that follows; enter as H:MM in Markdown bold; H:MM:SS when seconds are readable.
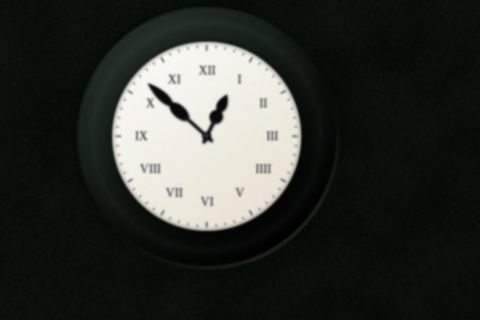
**12:52**
